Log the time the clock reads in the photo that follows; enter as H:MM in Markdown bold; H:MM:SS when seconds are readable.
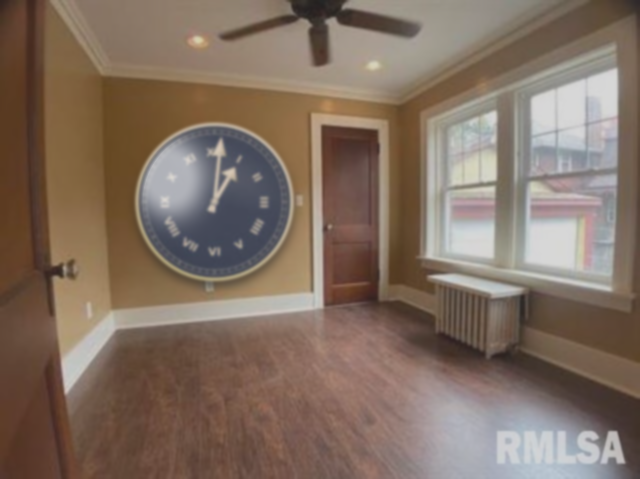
**1:01**
